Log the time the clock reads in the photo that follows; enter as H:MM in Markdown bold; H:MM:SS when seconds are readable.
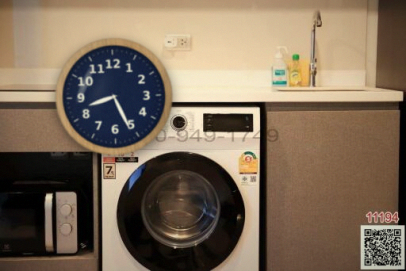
**8:26**
